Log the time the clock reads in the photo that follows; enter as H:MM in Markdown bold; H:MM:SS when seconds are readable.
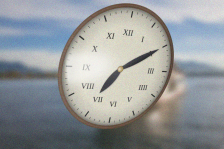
**7:10**
